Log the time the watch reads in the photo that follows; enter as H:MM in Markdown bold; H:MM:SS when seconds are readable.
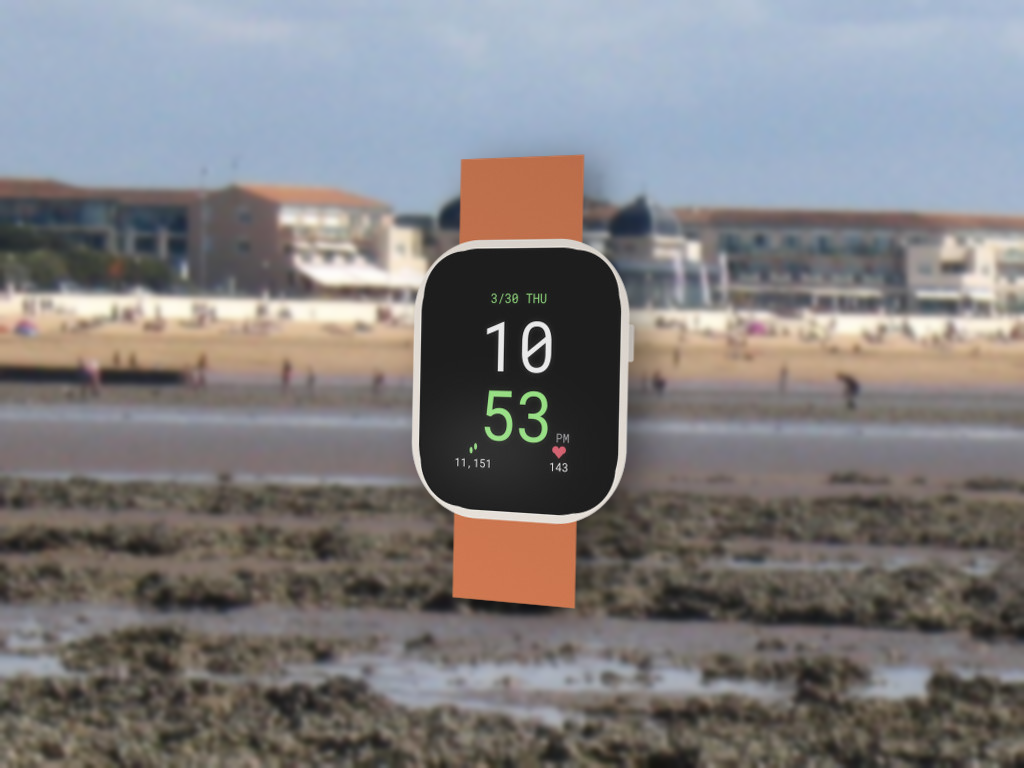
**10:53**
